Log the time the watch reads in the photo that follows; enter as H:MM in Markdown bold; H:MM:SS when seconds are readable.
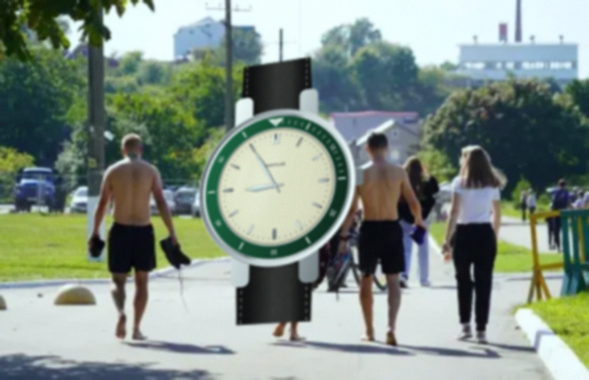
**8:55**
